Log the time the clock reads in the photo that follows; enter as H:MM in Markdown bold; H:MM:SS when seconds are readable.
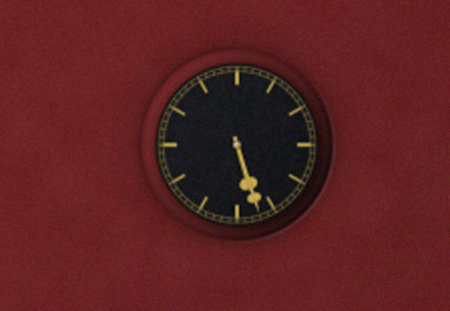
**5:27**
